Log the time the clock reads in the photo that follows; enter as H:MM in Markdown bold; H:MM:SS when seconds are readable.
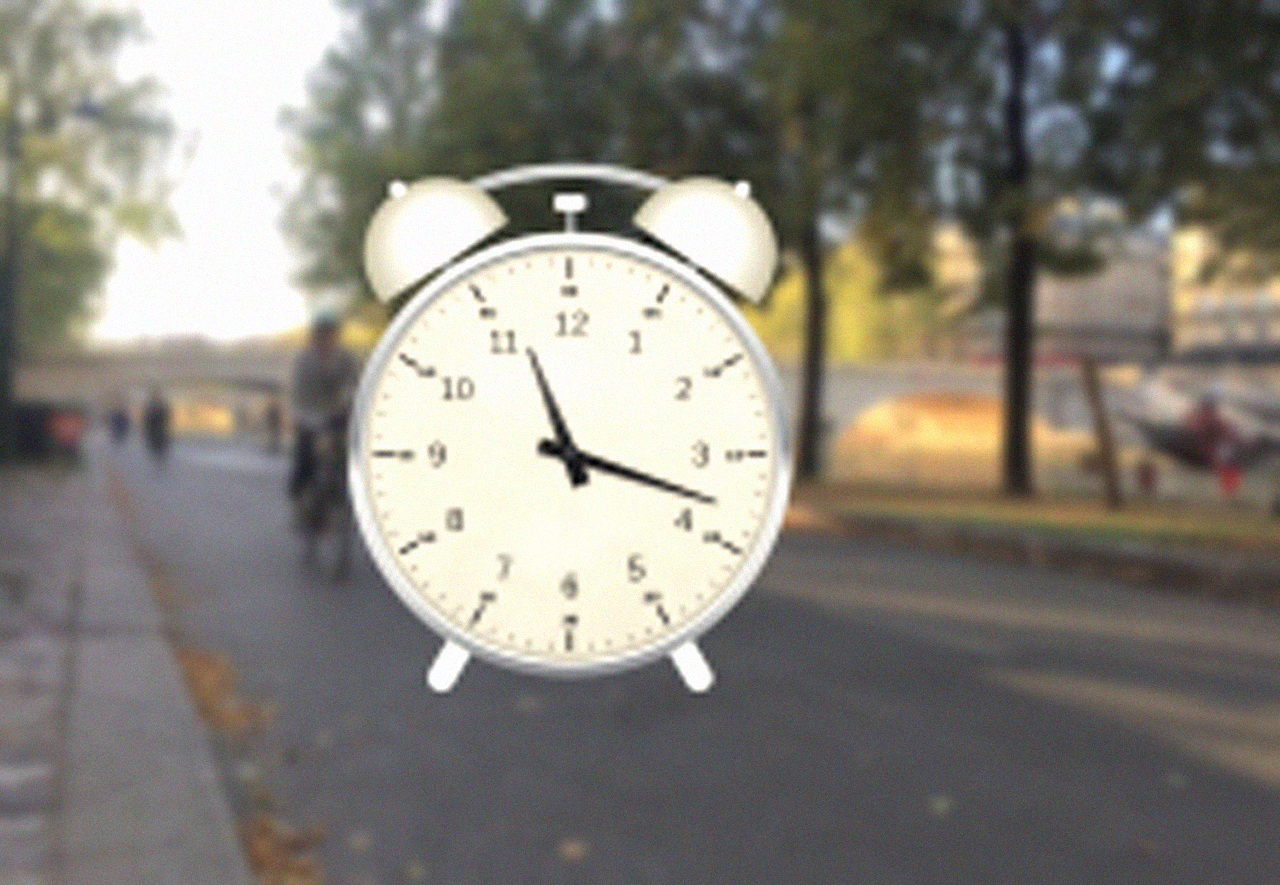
**11:18**
